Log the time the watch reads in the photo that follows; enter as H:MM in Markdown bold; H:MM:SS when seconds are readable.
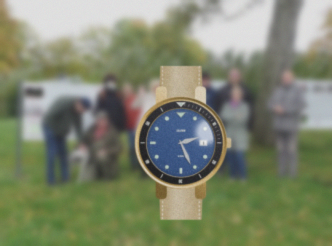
**2:26**
